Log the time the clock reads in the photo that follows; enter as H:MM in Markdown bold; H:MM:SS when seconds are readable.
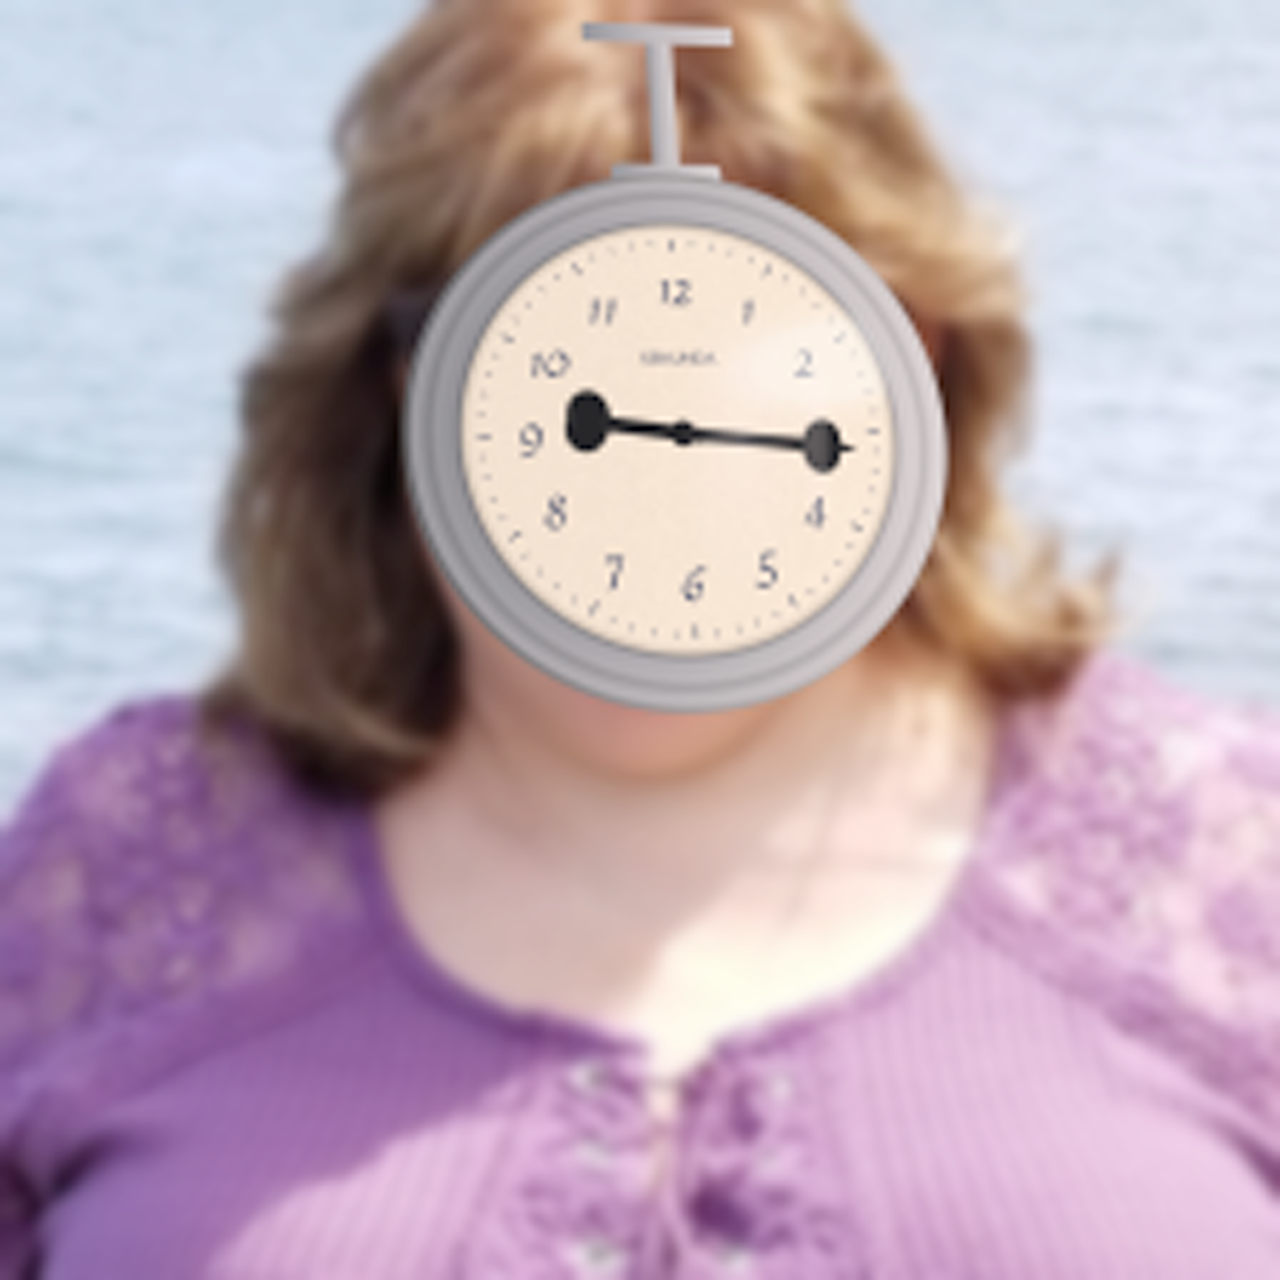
**9:16**
